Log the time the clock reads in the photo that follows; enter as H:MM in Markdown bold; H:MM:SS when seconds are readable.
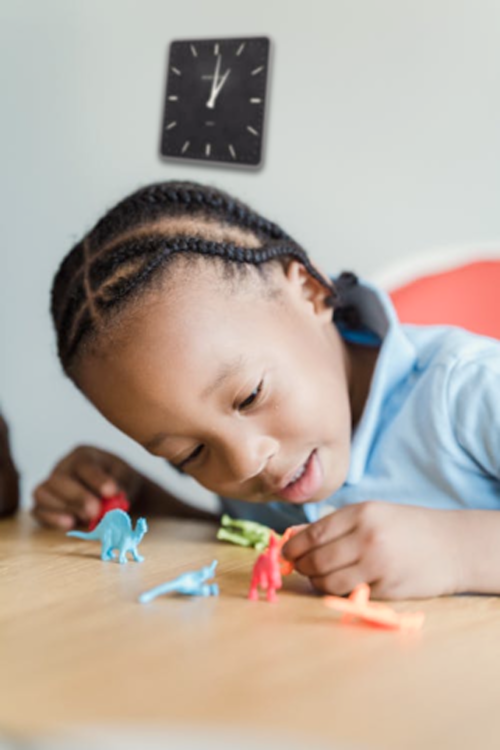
**1:01**
